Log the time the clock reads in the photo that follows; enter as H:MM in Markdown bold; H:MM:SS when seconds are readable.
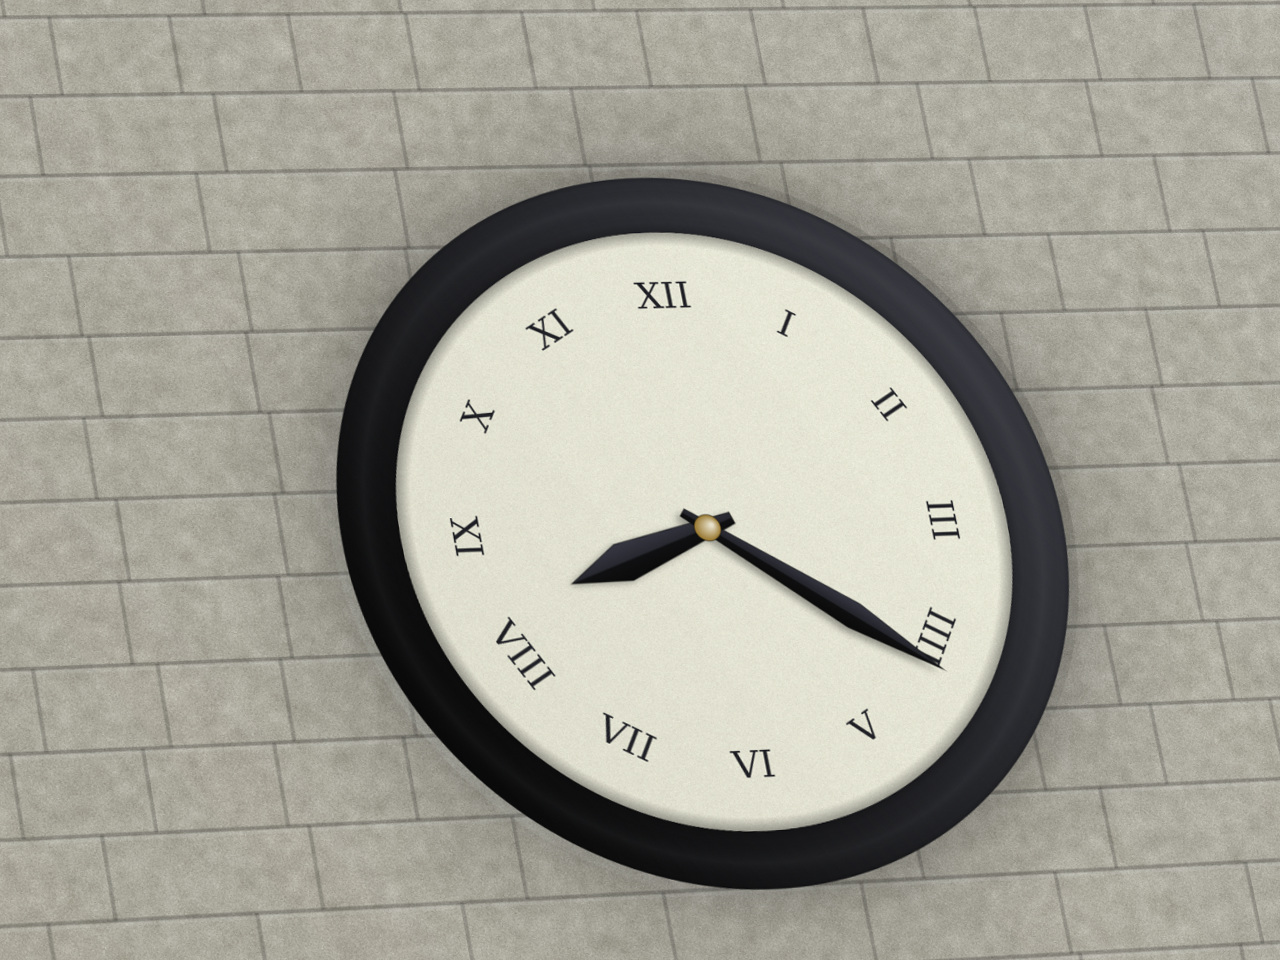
**8:21**
